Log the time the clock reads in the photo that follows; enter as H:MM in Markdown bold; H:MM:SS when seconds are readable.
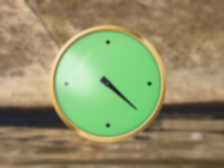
**4:22**
